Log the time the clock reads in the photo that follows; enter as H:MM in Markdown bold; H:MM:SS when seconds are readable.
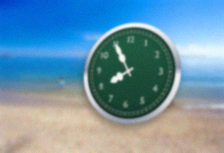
**7:55**
